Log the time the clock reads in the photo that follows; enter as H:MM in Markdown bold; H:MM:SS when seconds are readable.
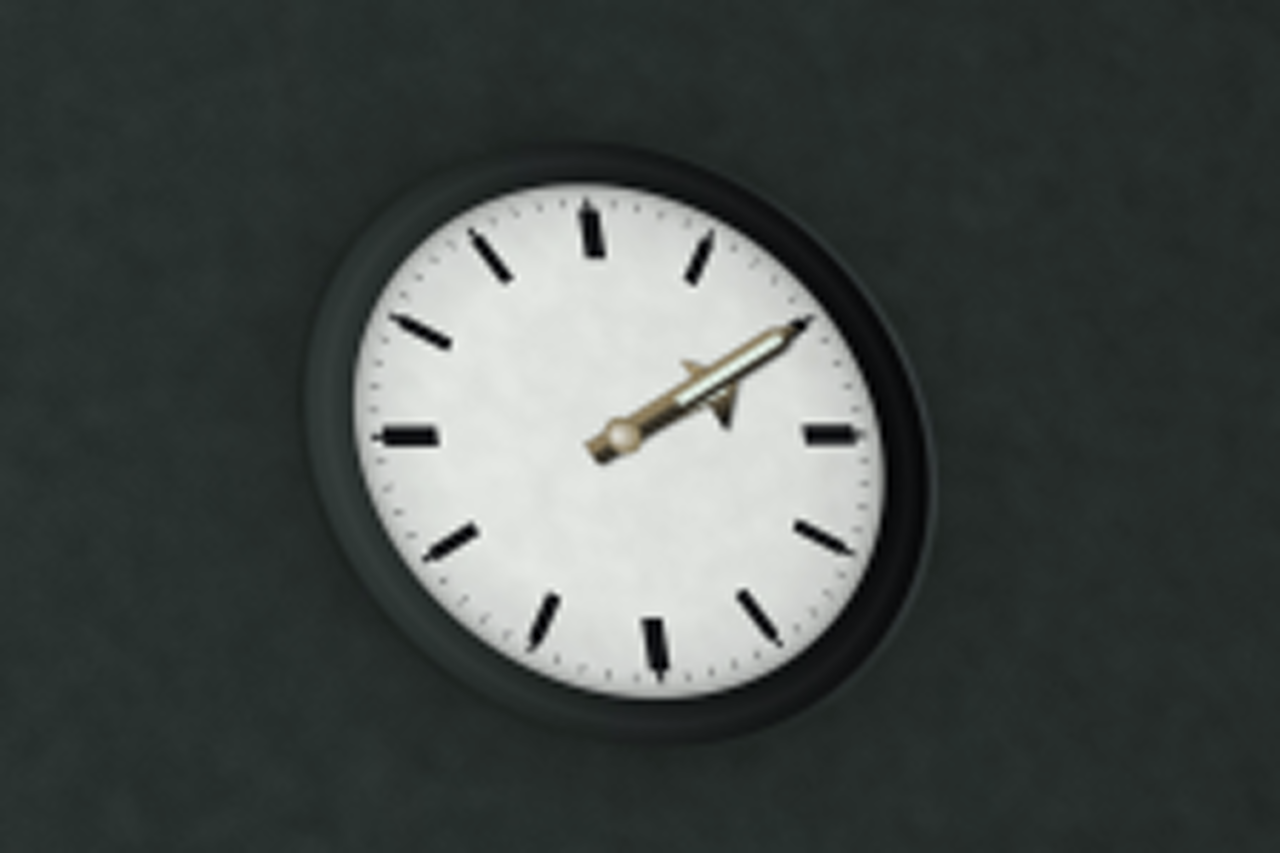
**2:10**
